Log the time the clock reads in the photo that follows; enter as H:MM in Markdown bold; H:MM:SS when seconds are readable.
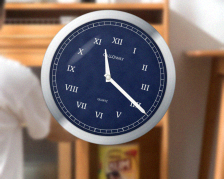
**11:20**
